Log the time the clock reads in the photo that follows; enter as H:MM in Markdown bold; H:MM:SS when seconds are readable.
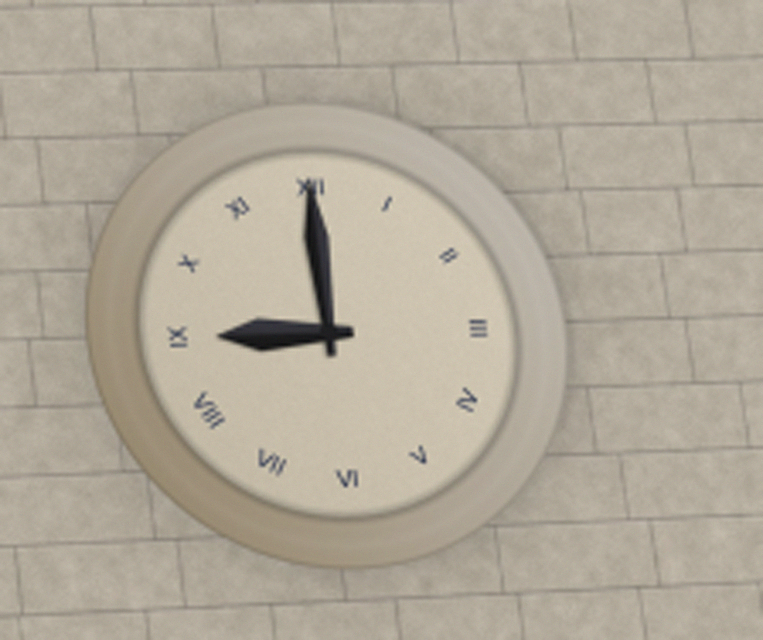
**9:00**
